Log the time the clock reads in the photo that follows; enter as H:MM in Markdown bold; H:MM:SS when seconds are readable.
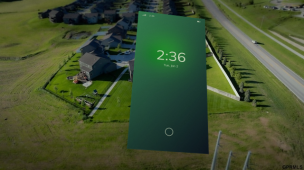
**2:36**
